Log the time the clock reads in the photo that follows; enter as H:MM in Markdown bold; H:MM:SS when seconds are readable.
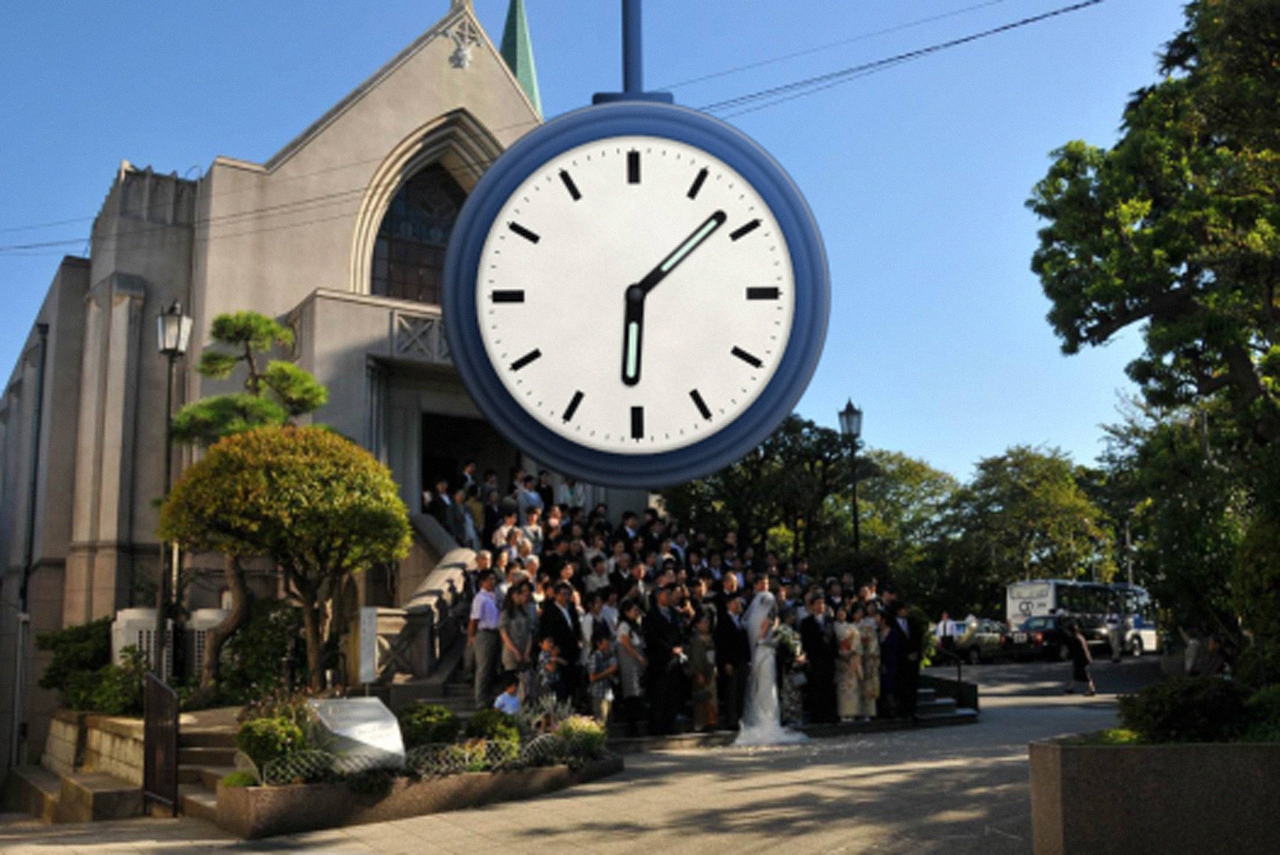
**6:08**
